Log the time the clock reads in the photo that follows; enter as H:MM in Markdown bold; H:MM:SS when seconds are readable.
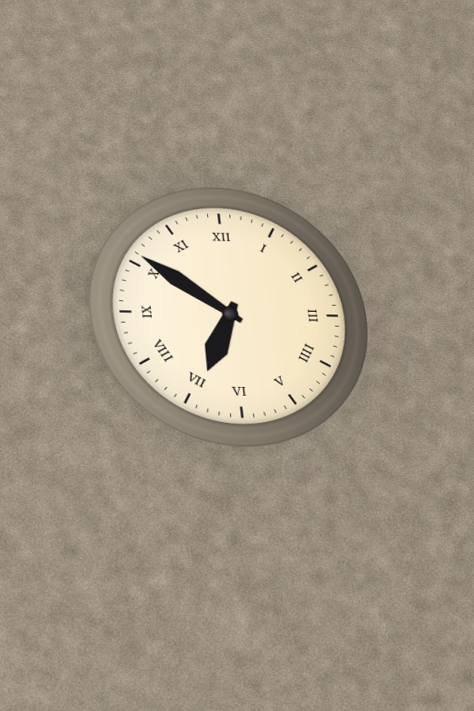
**6:51**
